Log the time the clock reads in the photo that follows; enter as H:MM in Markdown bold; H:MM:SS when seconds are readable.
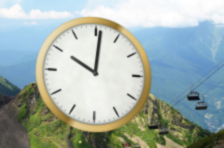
**10:01**
